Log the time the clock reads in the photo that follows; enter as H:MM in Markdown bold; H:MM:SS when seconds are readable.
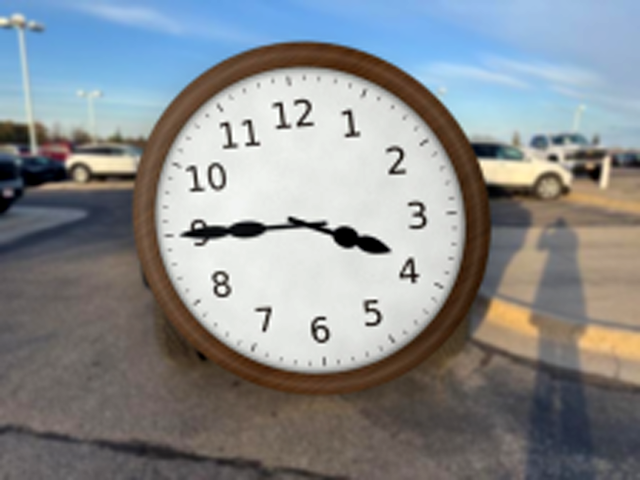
**3:45**
